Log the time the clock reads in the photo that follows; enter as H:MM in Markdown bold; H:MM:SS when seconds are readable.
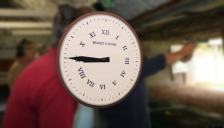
**8:45**
